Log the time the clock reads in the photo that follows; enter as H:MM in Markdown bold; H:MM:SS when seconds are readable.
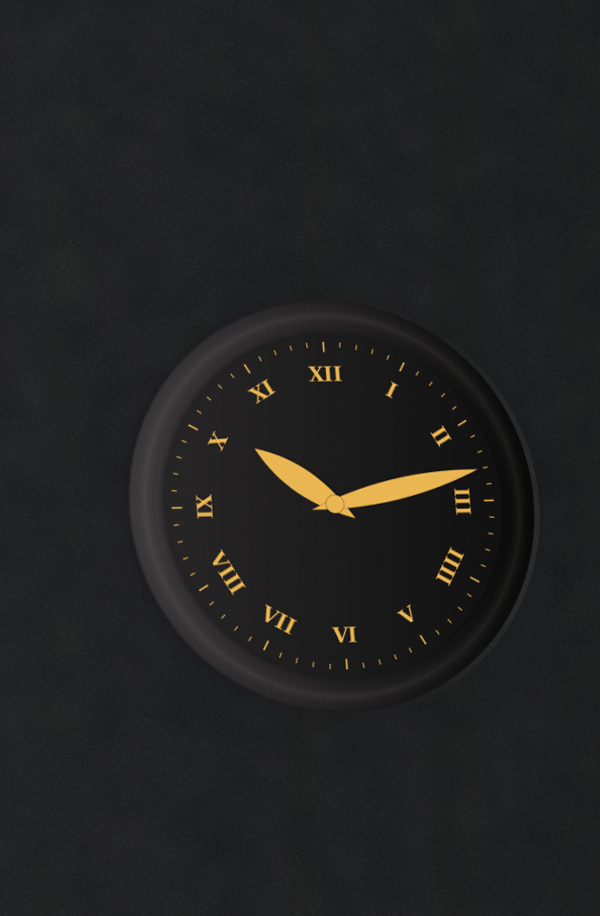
**10:13**
